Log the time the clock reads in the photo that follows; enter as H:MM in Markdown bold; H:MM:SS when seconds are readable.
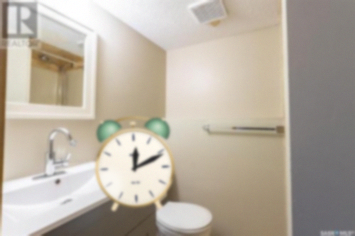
**12:11**
